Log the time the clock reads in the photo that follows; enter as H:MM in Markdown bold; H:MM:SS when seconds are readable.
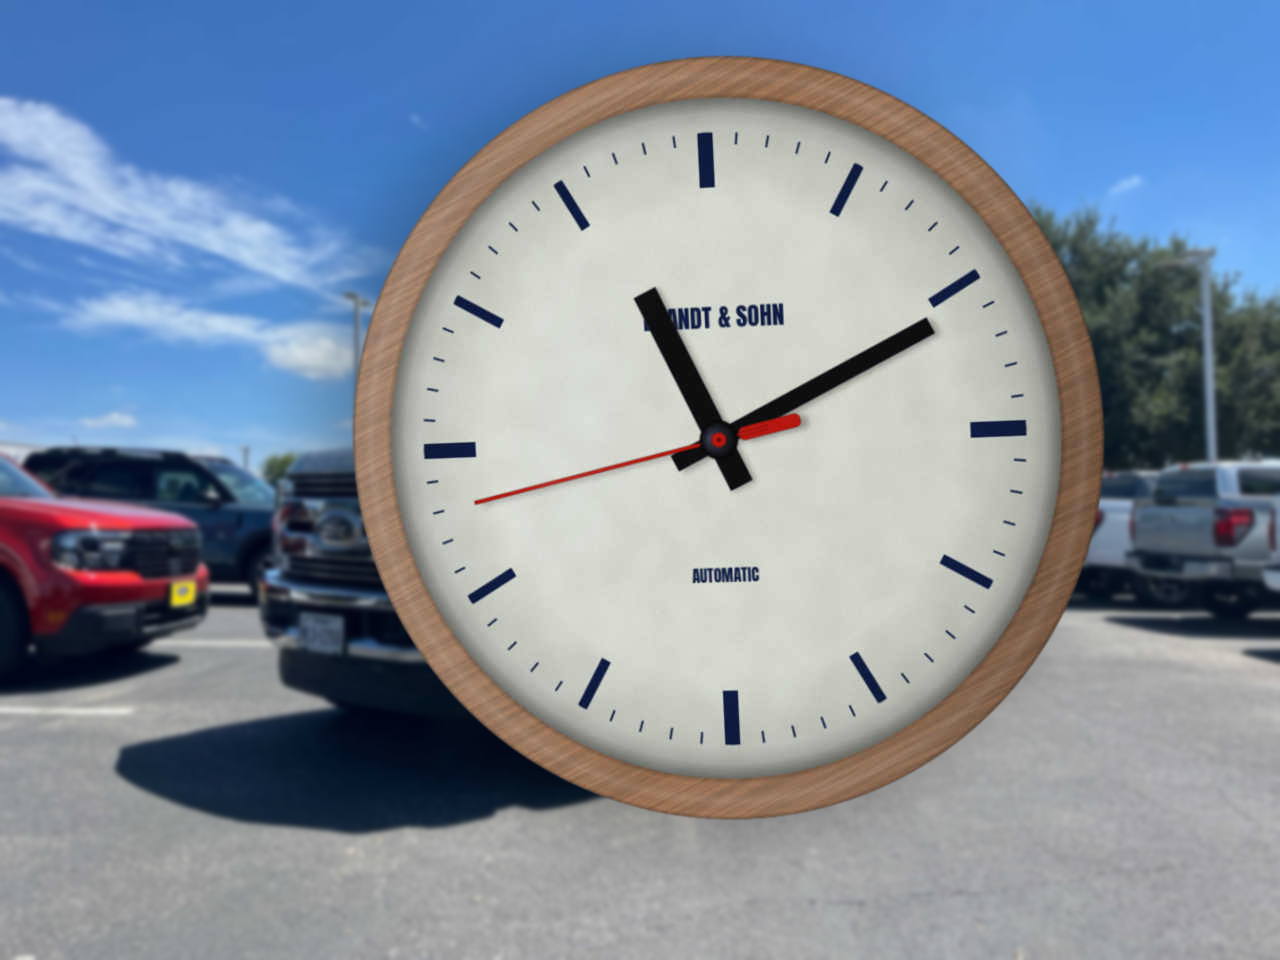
**11:10:43**
